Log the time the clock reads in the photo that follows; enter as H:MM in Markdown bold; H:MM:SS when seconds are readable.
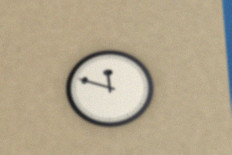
**11:48**
